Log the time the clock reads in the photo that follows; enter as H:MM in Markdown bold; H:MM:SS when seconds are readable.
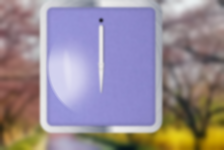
**6:00**
